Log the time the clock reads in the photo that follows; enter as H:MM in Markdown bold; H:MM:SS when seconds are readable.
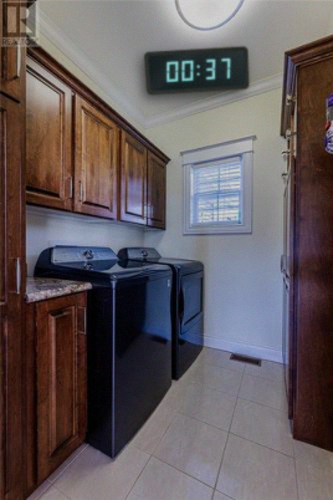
**0:37**
